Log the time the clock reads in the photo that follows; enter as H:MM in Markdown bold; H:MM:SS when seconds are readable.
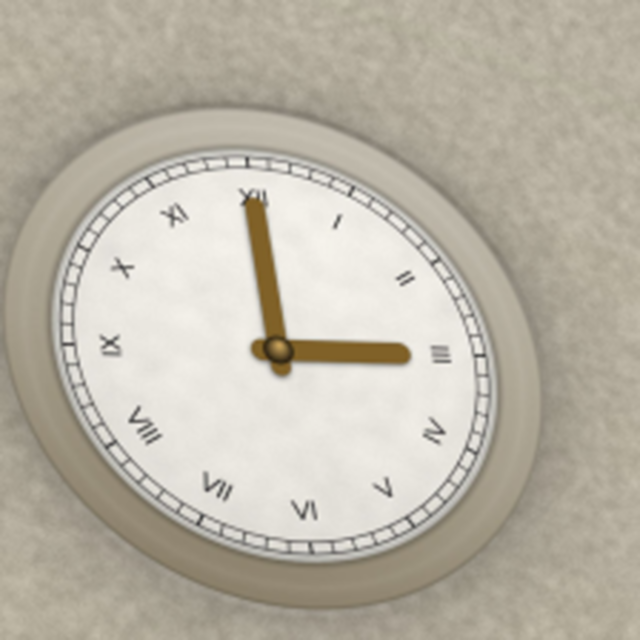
**3:00**
